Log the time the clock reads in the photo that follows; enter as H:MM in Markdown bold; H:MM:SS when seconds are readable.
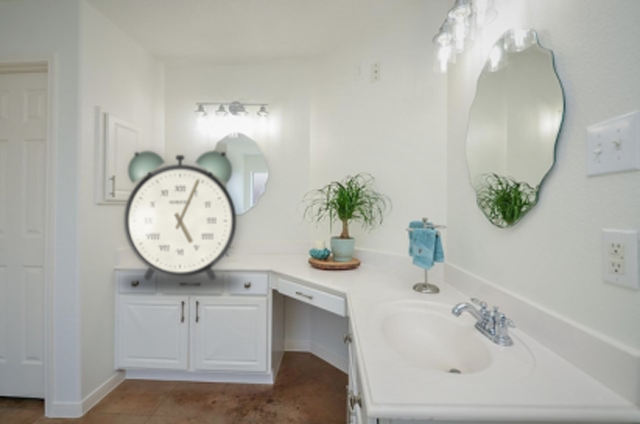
**5:04**
